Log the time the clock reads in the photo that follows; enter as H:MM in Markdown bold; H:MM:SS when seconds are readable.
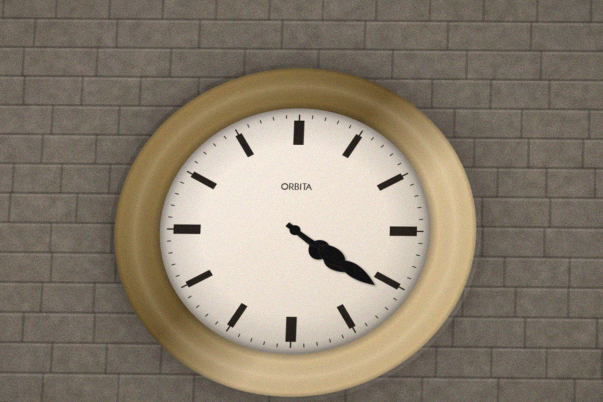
**4:21**
